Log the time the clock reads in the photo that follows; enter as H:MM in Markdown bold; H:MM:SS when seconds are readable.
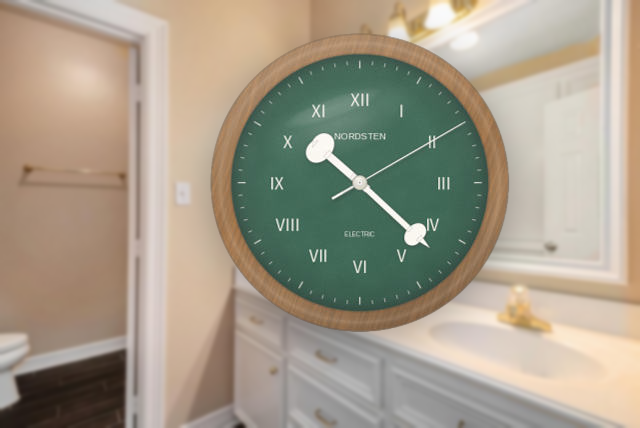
**10:22:10**
